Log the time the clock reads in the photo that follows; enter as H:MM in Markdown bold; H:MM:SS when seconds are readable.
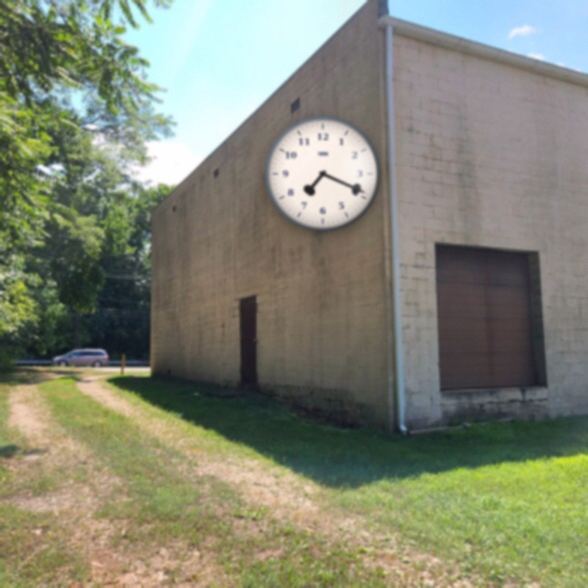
**7:19**
